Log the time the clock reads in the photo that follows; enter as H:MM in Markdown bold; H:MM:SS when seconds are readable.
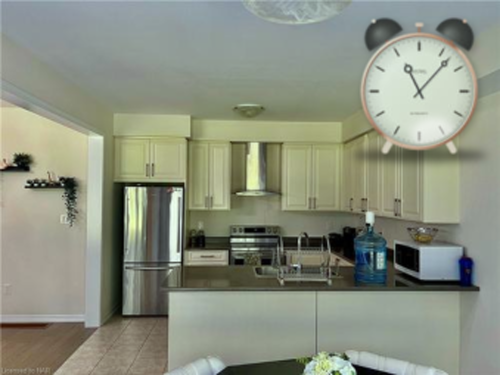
**11:07**
